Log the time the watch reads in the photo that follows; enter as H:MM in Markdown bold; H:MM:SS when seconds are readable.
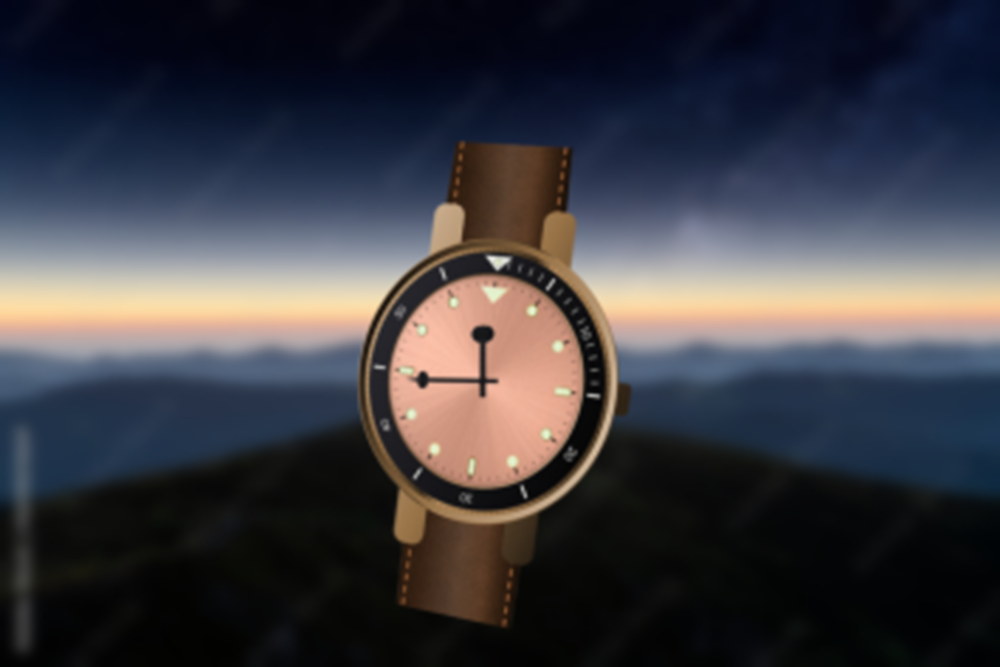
**11:44**
